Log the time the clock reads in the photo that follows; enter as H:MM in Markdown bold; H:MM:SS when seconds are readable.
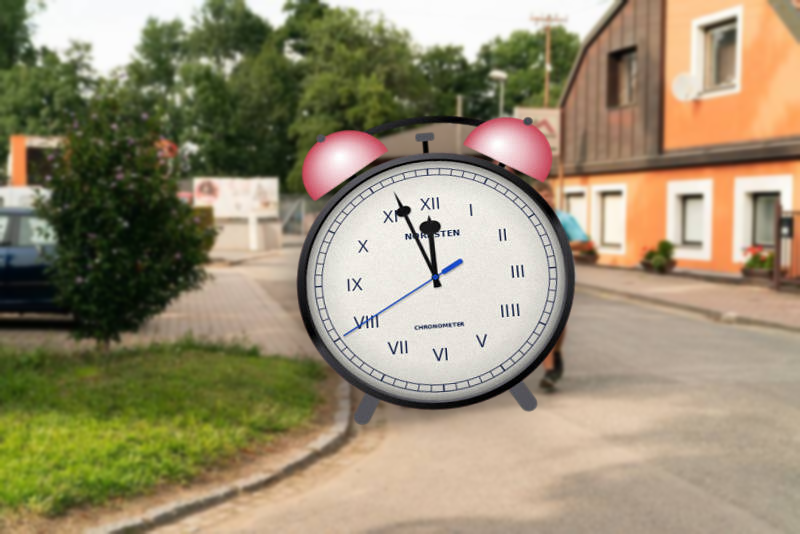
**11:56:40**
